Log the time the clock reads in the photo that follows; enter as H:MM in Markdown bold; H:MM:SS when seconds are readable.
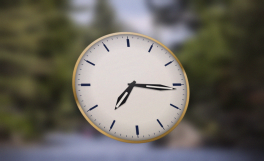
**7:16**
